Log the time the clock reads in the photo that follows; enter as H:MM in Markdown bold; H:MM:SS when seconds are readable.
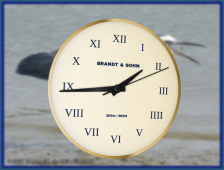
**1:44:11**
